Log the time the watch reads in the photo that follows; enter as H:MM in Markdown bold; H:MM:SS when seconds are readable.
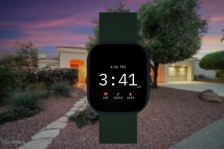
**3:41**
